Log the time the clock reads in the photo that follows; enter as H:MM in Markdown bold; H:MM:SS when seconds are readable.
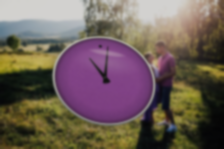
**11:02**
